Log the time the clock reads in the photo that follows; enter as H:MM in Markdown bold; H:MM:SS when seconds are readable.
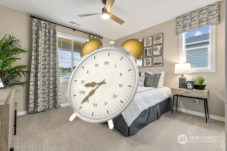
**8:36**
